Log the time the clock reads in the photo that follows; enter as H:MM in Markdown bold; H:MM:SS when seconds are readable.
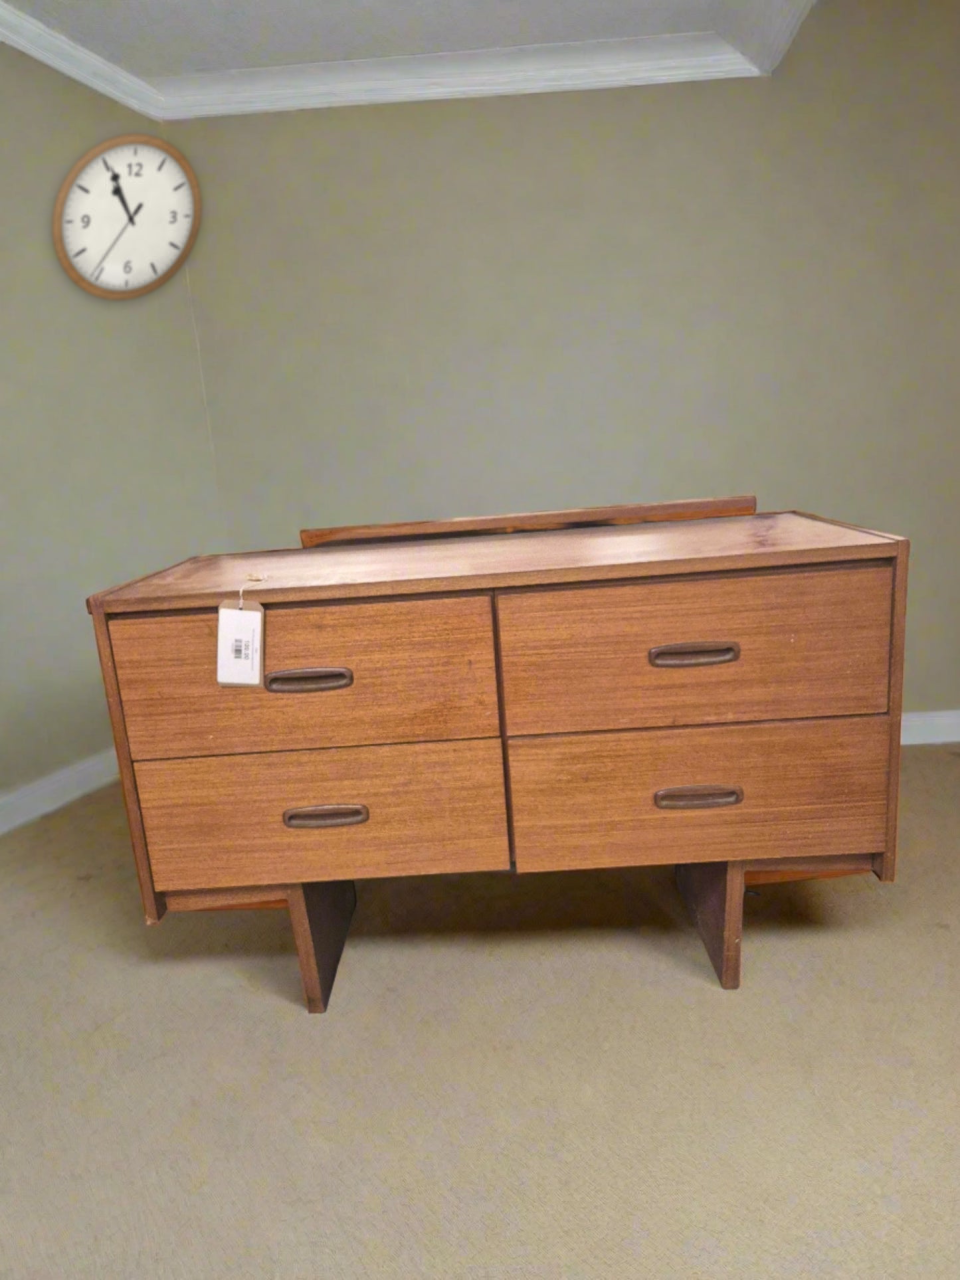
**10:55:36**
